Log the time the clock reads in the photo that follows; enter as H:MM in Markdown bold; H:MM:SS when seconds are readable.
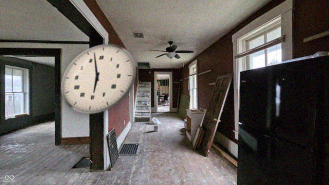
**5:57**
